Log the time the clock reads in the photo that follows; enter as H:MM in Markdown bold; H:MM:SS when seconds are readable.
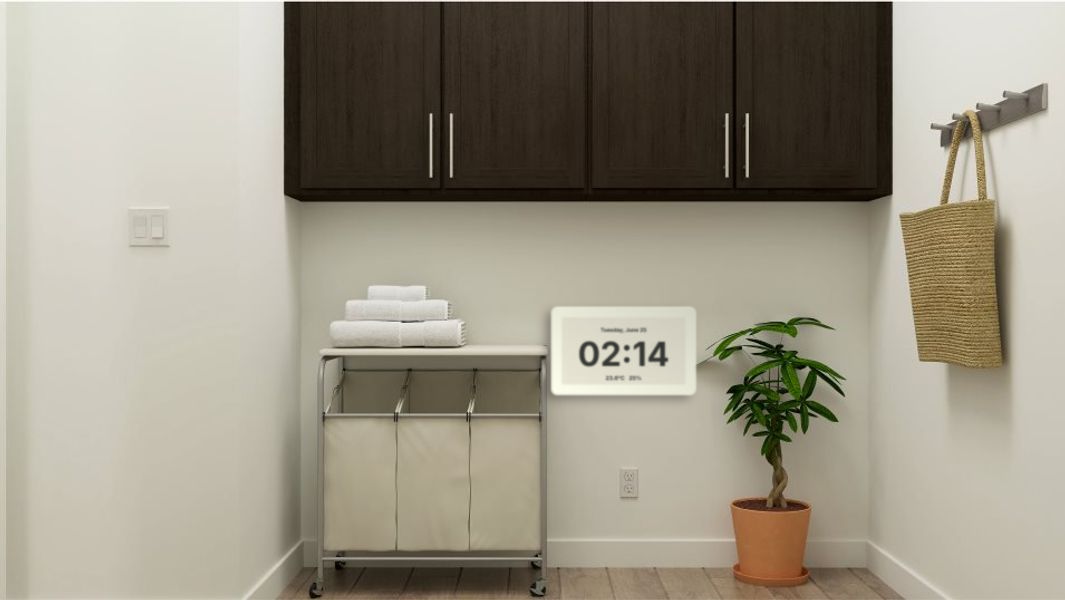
**2:14**
